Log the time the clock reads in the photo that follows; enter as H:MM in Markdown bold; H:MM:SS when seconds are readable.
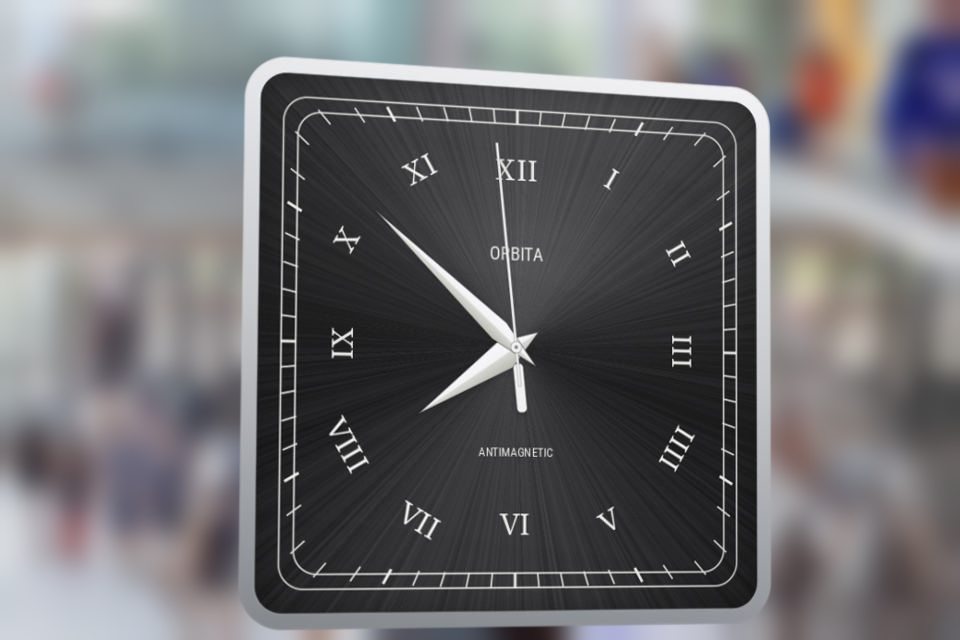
**7:51:59**
